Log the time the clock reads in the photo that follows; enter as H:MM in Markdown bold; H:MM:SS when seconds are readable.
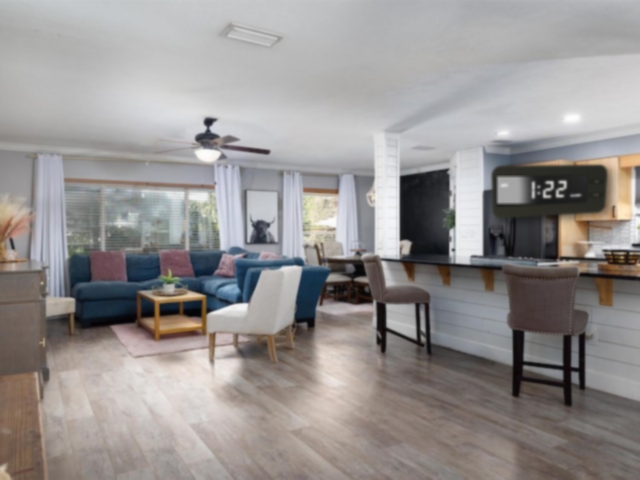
**1:22**
